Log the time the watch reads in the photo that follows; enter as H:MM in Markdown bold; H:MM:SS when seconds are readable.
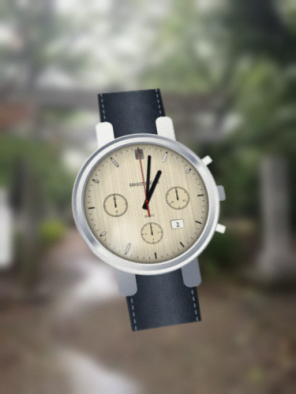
**1:02**
